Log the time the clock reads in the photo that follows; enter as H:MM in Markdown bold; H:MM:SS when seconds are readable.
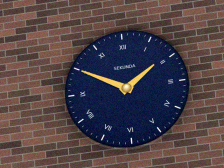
**1:50**
